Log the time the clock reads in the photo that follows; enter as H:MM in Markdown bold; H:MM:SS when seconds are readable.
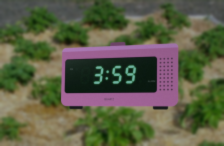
**3:59**
